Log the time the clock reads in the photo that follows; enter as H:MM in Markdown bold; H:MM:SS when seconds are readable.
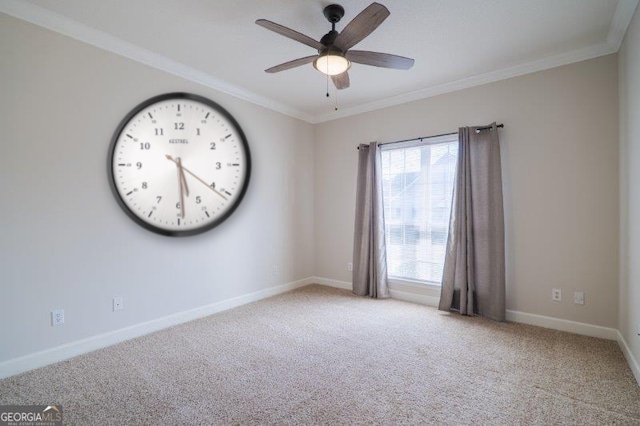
**5:29:21**
